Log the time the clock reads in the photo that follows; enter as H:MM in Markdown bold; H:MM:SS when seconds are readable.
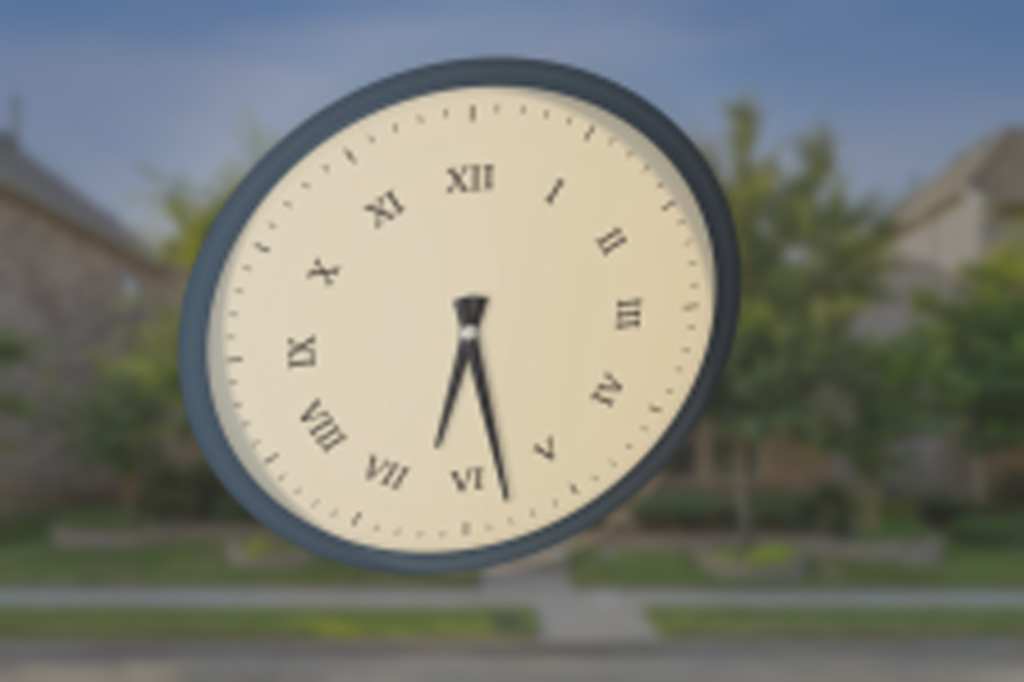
**6:28**
